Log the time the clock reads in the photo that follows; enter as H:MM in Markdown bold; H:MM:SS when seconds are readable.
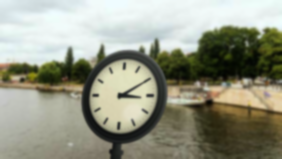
**3:10**
